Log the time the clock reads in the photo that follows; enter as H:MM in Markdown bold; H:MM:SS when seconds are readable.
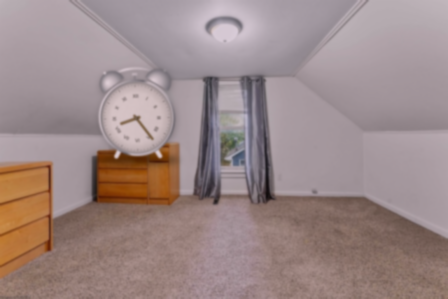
**8:24**
